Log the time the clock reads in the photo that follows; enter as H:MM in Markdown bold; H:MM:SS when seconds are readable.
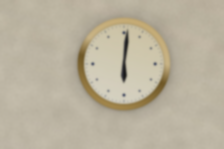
**6:01**
